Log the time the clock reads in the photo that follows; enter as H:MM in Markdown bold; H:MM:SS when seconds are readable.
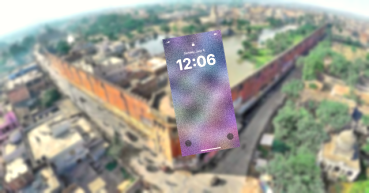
**12:06**
